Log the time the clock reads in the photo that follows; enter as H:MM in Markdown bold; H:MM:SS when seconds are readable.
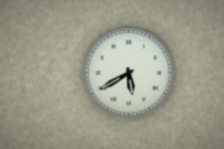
**5:40**
